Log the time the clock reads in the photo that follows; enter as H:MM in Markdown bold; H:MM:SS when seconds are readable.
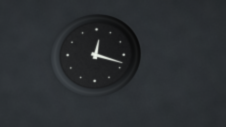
**12:18**
